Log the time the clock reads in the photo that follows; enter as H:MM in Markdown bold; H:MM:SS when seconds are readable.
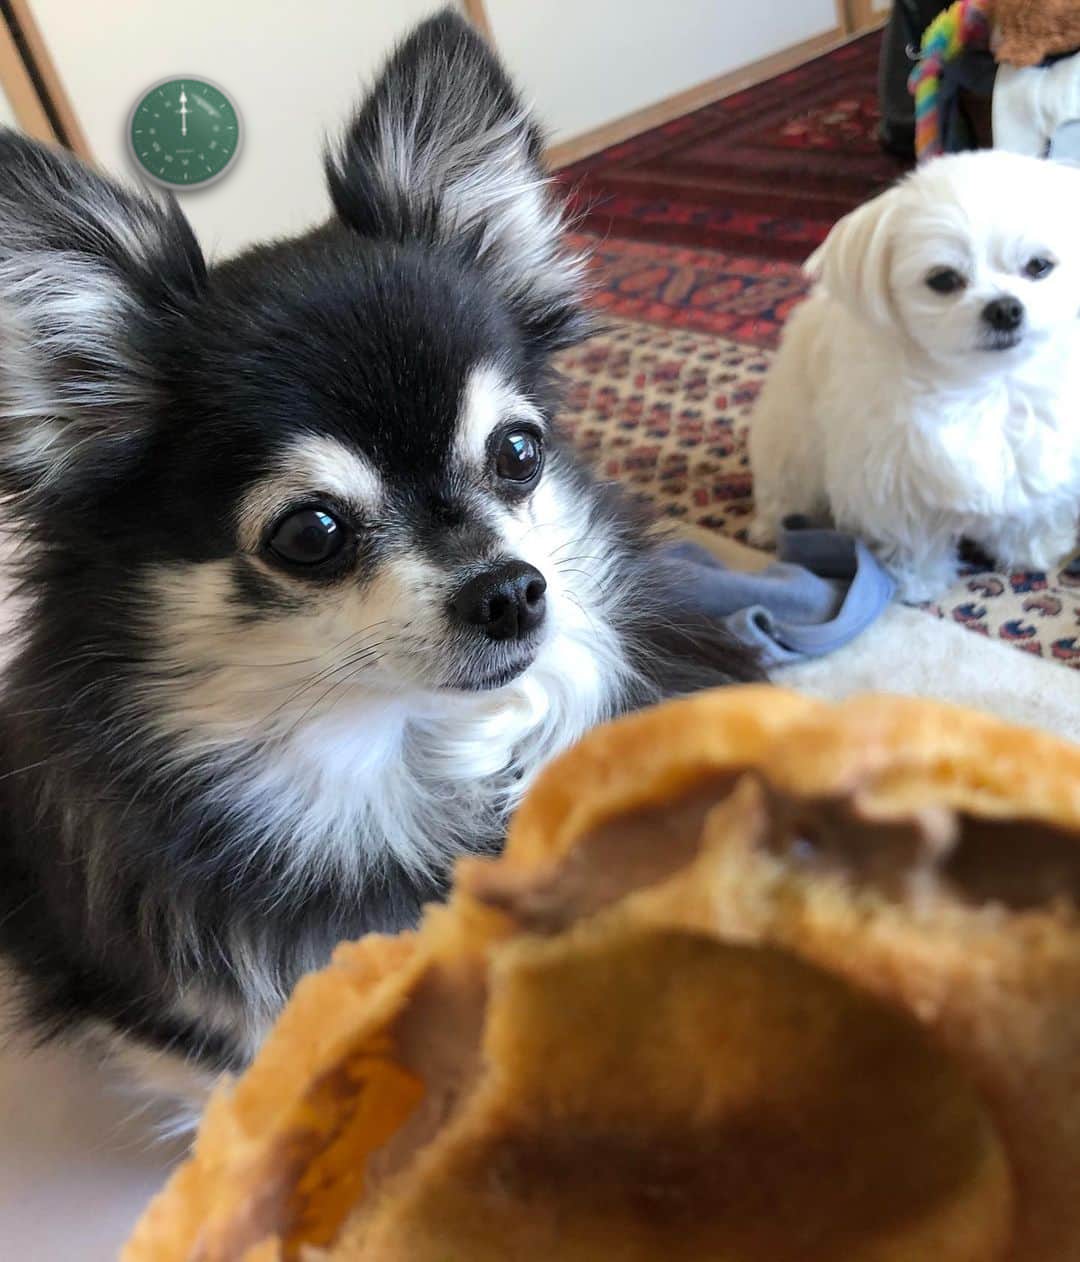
**12:00**
